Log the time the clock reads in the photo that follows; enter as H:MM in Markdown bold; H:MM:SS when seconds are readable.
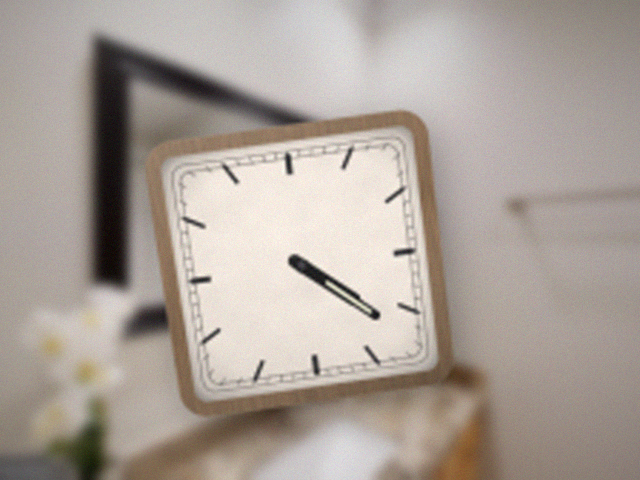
**4:22**
